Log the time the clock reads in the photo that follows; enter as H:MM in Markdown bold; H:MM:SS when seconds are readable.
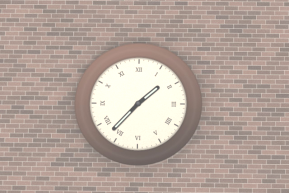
**1:37**
